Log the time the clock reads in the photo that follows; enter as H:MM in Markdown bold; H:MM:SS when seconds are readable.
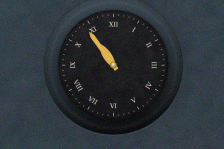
**10:54**
